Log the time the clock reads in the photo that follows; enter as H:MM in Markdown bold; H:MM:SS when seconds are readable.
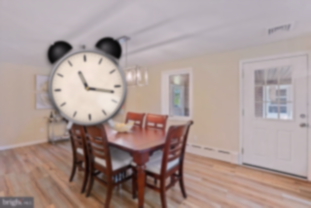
**11:17**
